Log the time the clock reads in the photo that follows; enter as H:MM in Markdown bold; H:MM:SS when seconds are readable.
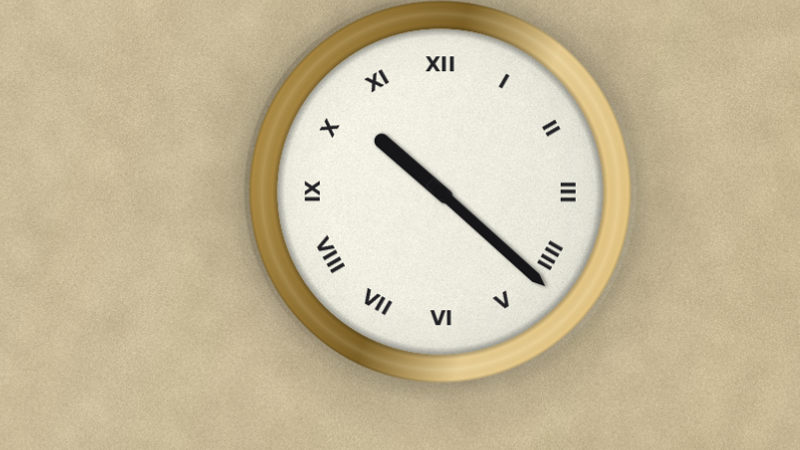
**10:22**
